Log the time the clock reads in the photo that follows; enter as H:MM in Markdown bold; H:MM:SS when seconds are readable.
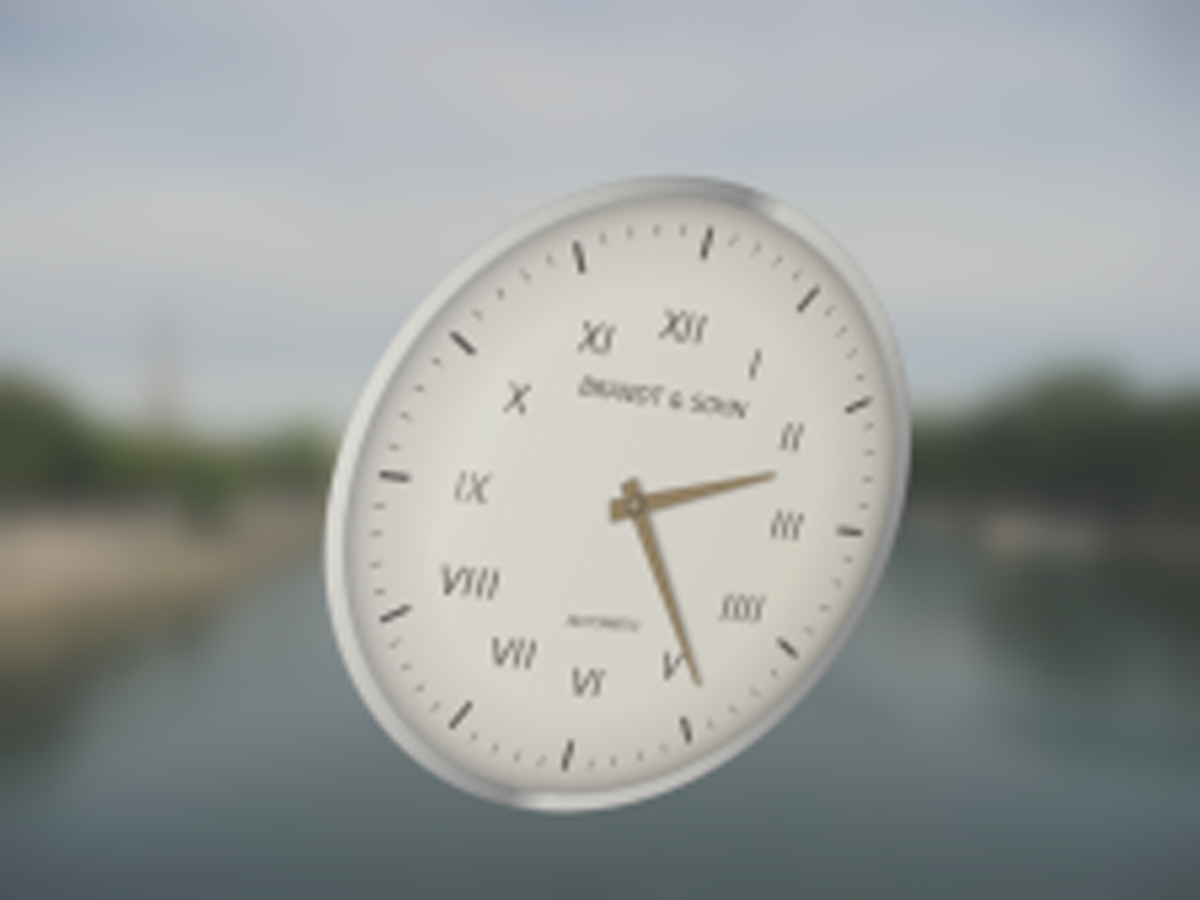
**2:24**
